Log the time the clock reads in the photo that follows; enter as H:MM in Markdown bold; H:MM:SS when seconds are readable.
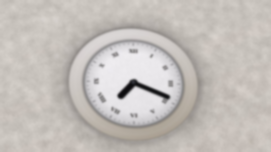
**7:19**
